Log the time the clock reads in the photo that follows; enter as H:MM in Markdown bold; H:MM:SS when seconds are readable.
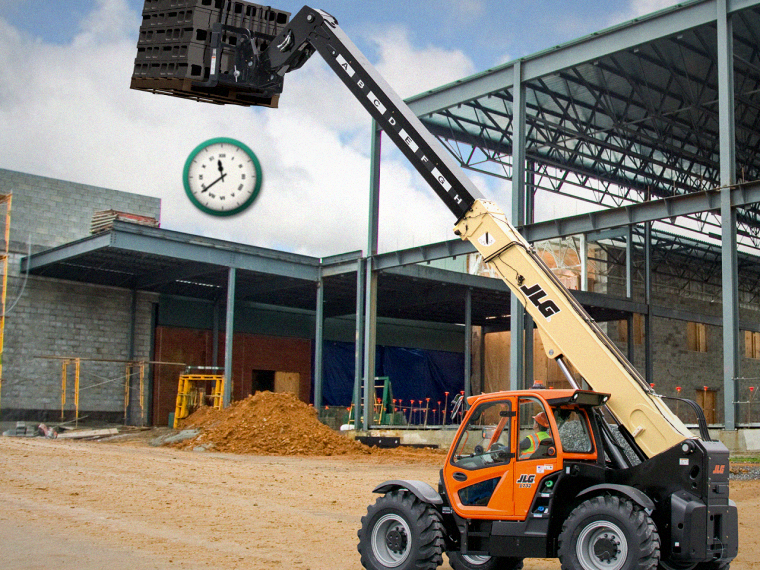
**11:39**
